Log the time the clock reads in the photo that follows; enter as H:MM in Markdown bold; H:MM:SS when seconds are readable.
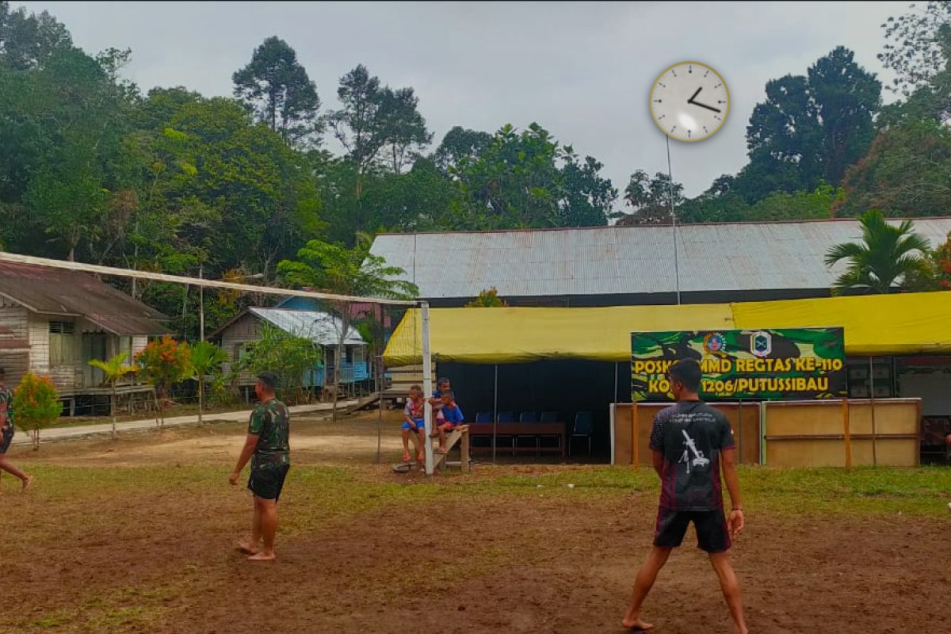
**1:18**
